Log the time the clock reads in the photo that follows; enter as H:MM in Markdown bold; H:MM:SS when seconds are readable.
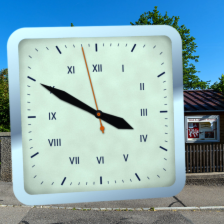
**3:49:58**
